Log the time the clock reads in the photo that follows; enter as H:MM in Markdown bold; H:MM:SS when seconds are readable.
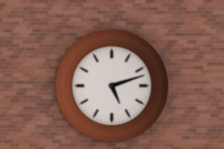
**5:12**
